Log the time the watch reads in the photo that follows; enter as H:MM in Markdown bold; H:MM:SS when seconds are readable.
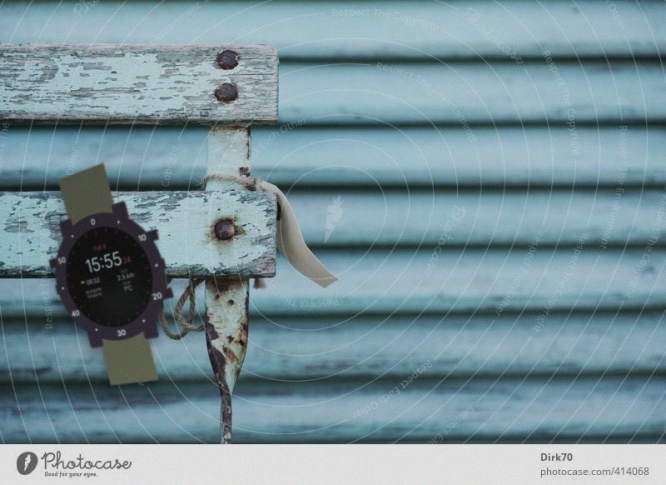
**15:55**
